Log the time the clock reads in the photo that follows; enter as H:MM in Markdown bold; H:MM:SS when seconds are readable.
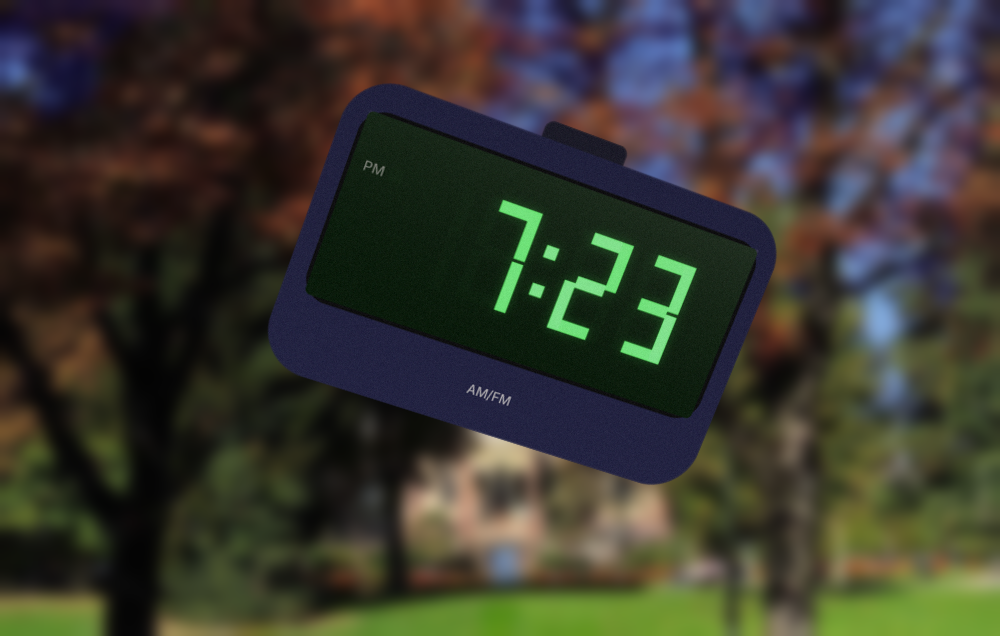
**7:23**
